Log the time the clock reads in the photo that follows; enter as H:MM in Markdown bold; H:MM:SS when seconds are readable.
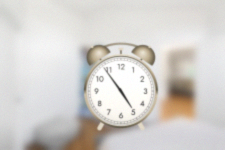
**4:54**
